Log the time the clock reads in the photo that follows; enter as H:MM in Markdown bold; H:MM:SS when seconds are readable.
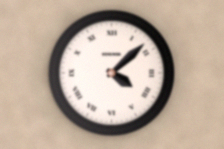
**4:08**
